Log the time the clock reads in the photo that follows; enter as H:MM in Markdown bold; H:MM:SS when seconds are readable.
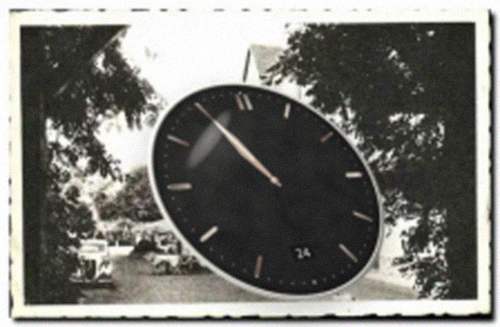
**10:55**
